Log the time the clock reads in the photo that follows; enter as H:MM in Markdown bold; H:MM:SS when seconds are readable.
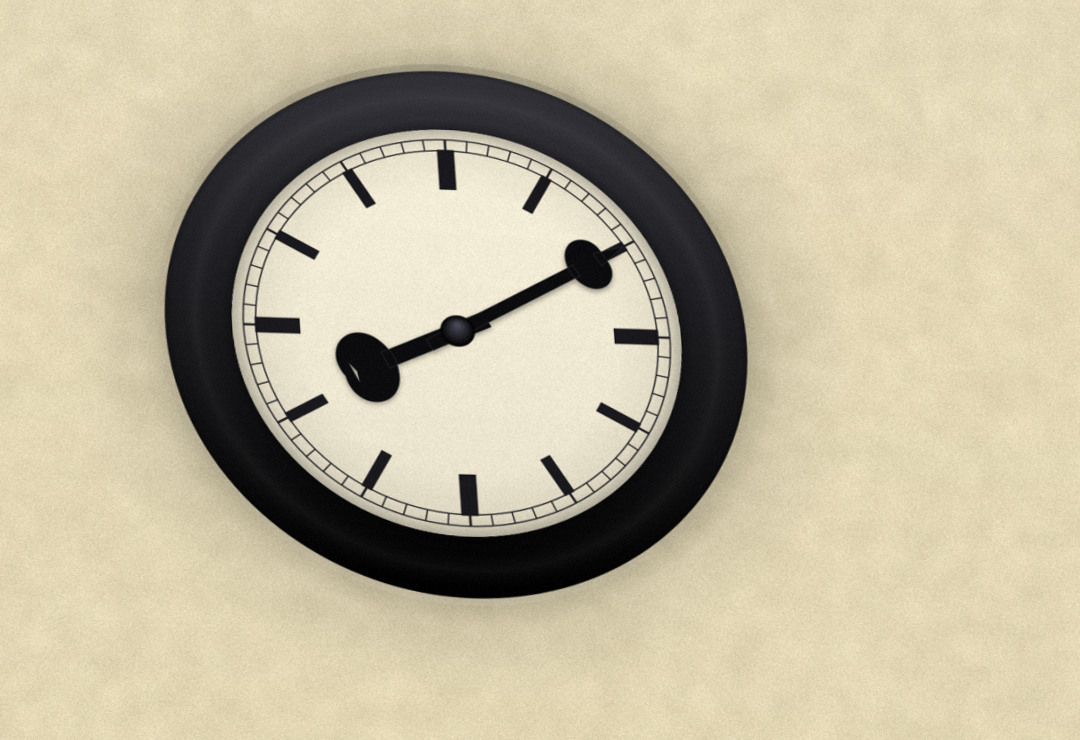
**8:10**
